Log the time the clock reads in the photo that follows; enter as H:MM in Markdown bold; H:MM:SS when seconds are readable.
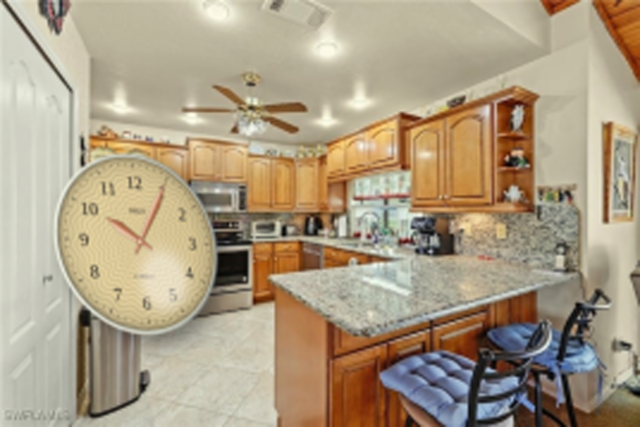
**10:05**
